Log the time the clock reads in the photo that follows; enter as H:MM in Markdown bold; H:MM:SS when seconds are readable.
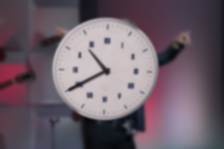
**10:40**
